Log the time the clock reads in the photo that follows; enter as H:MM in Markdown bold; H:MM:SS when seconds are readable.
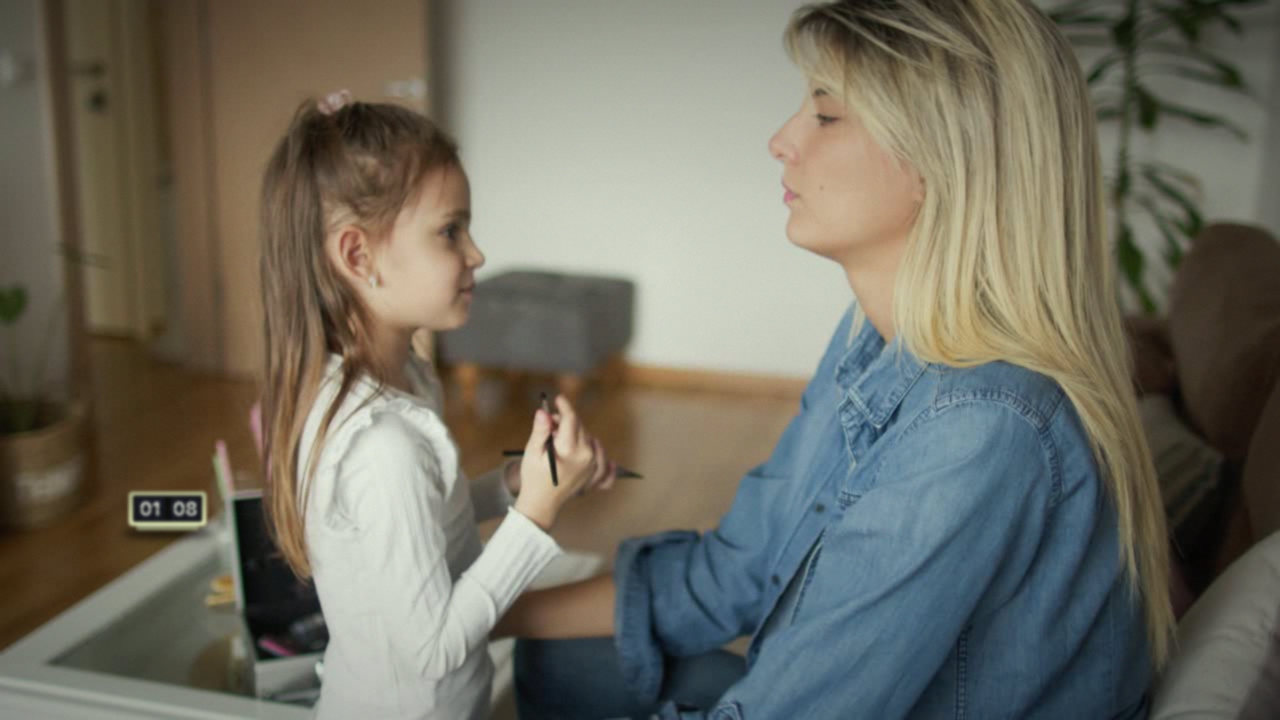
**1:08**
